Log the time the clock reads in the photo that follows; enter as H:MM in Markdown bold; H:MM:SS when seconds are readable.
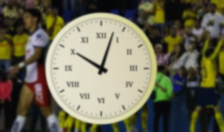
**10:03**
